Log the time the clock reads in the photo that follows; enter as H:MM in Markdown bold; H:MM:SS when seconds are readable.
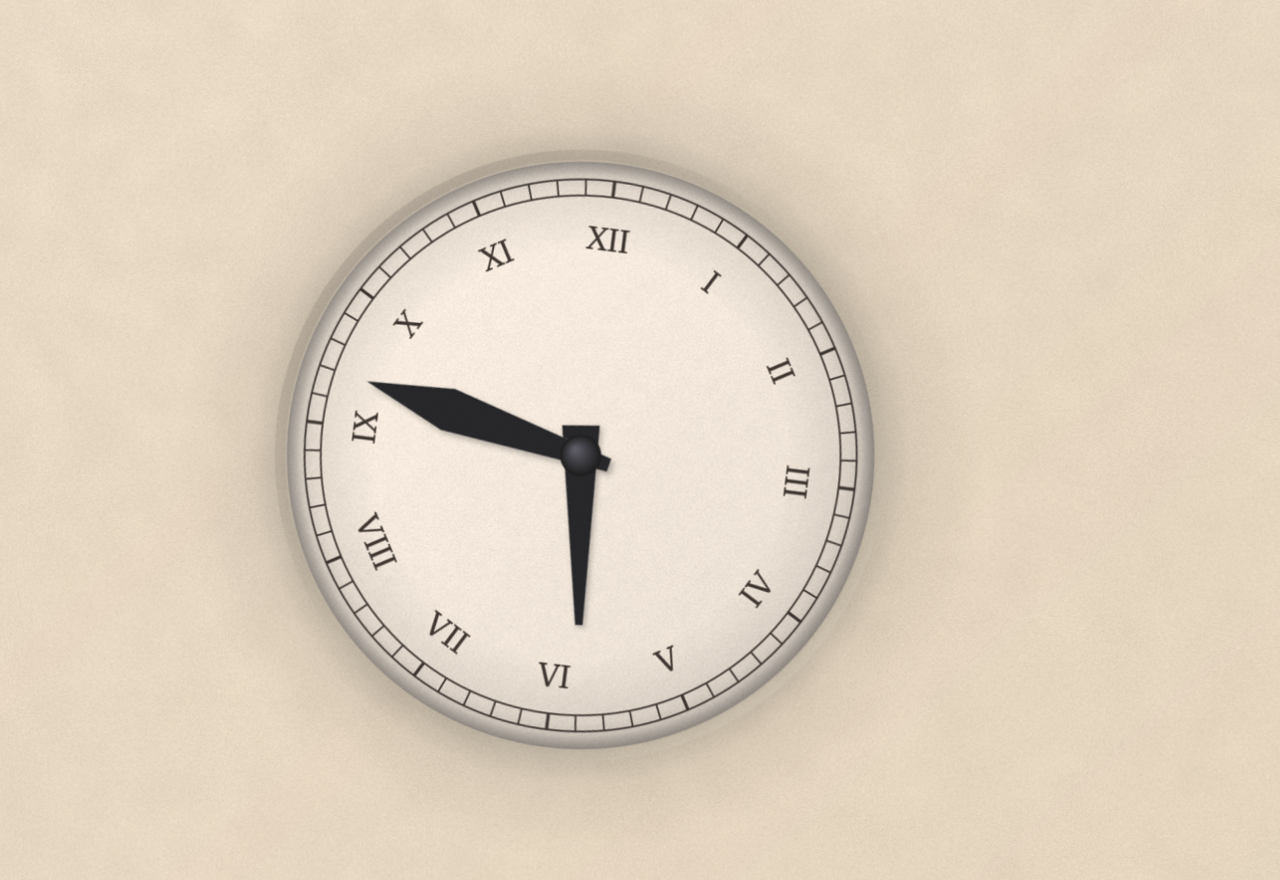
**5:47**
